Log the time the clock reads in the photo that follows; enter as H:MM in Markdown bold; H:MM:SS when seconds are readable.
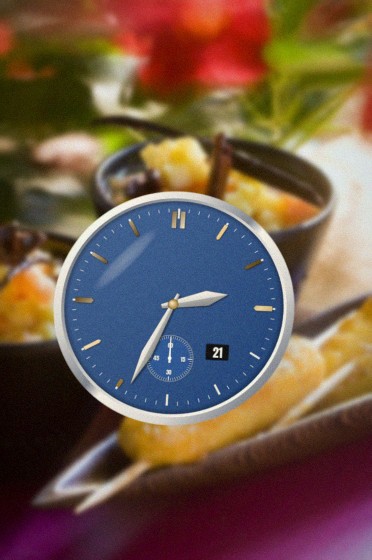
**2:34**
